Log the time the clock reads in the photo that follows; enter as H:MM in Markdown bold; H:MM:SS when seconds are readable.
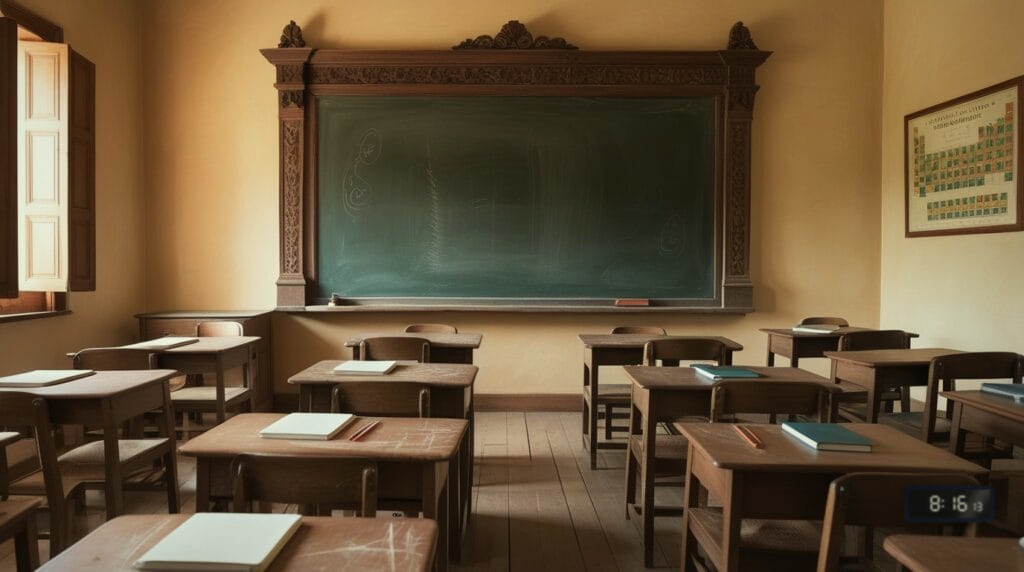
**8:16**
